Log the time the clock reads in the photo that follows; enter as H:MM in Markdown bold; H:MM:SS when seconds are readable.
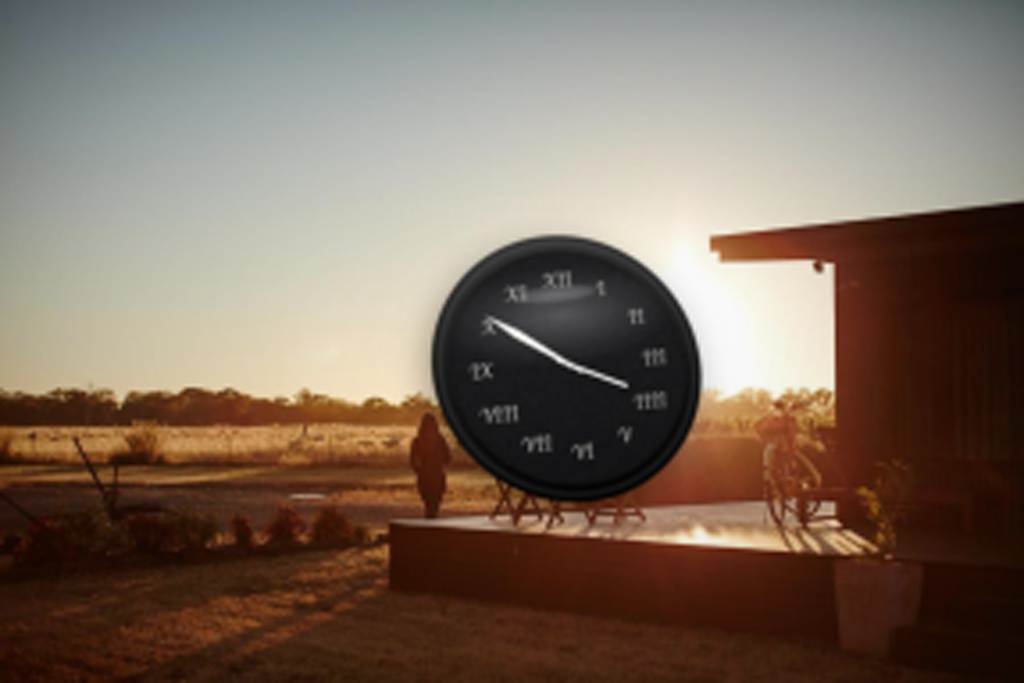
**3:51**
